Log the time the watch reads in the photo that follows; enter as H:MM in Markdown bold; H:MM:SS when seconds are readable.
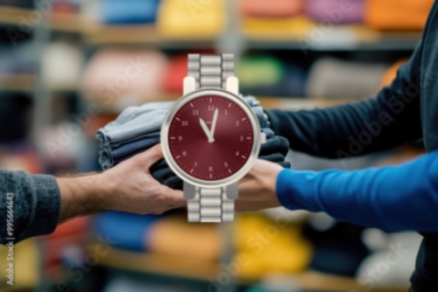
**11:02**
